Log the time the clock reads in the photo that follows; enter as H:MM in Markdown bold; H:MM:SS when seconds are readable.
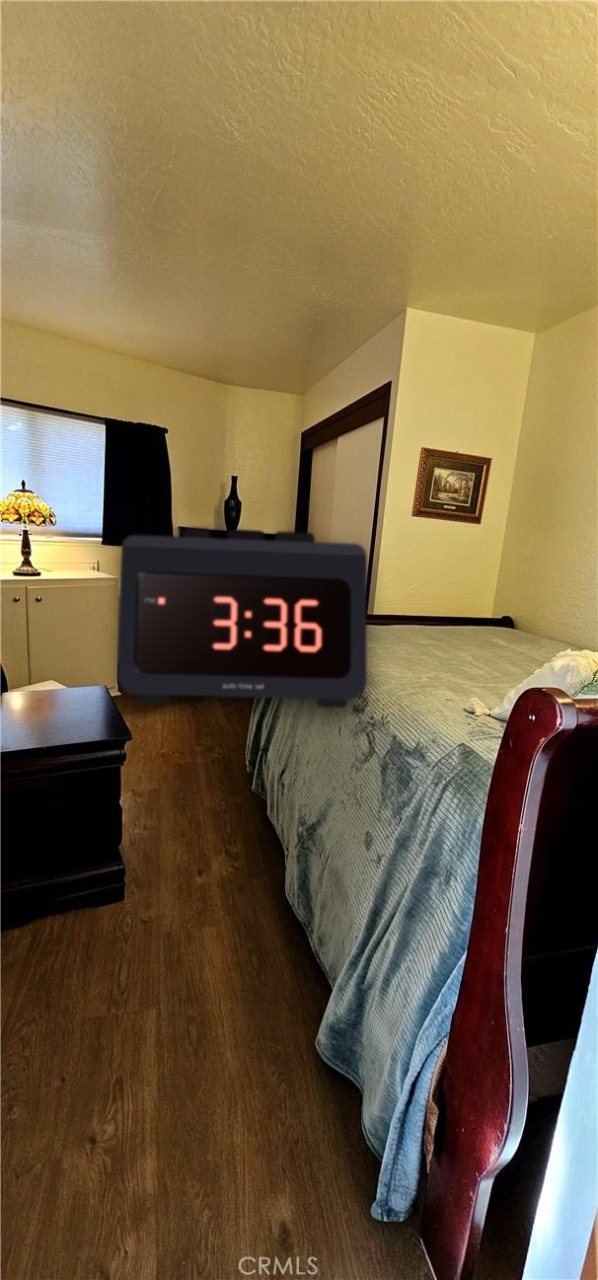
**3:36**
